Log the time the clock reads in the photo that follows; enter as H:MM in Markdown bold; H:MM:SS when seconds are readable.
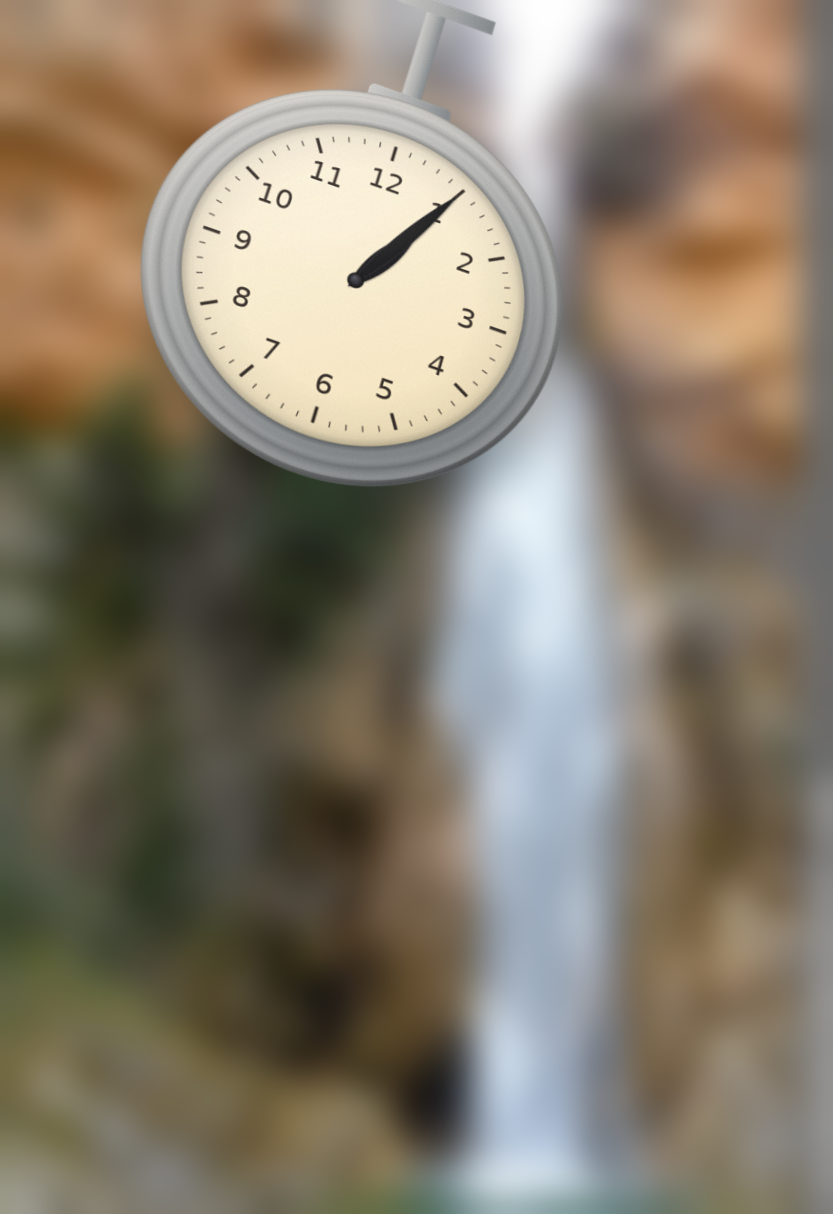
**1:05**
